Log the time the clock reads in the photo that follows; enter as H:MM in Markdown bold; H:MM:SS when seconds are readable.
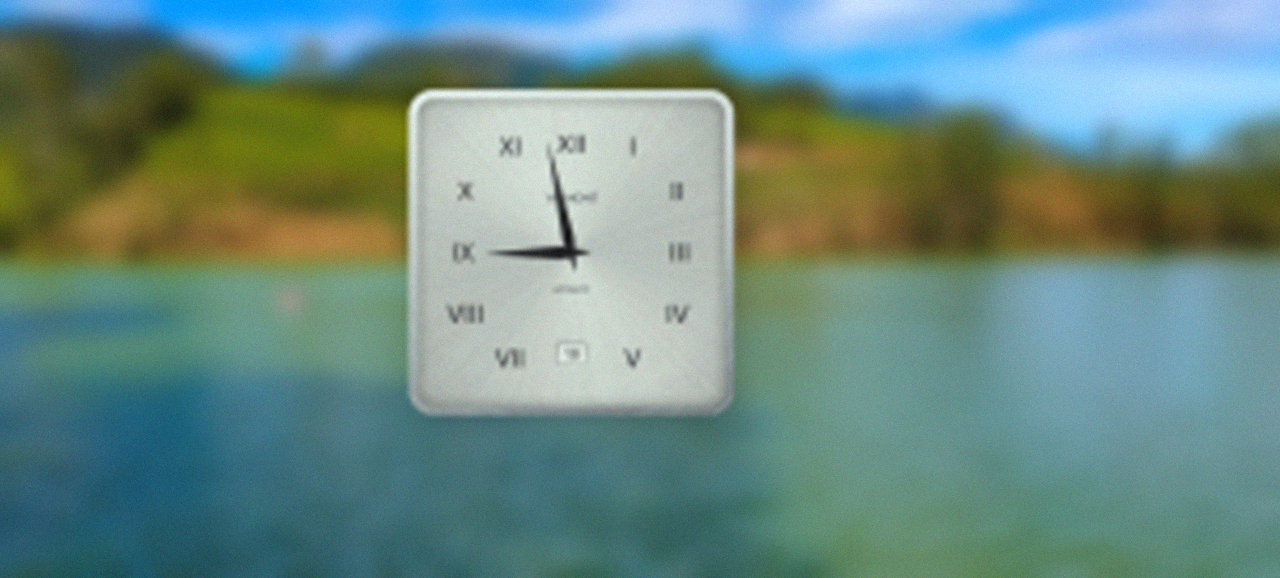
**8:58**
